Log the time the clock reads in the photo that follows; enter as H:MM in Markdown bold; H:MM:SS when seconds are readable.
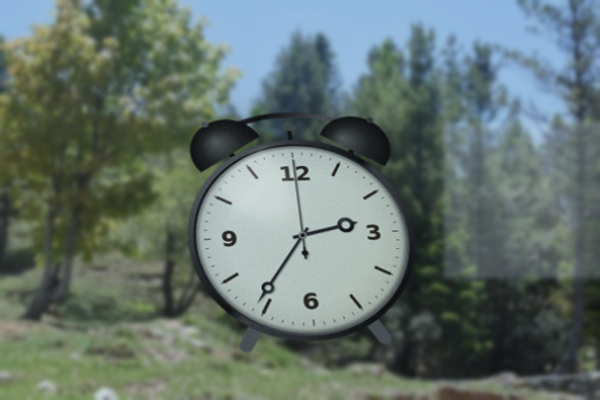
**2:36:00**
